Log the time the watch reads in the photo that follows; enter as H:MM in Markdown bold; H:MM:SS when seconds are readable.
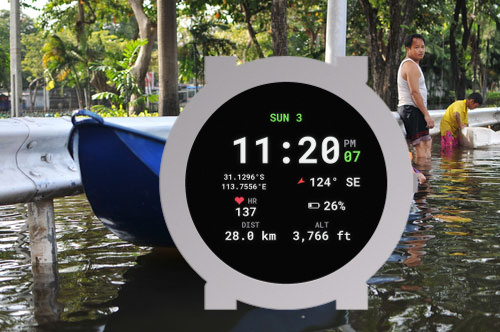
**11:20:07**
